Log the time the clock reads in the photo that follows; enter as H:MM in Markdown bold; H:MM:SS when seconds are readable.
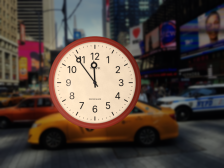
**11:54**
